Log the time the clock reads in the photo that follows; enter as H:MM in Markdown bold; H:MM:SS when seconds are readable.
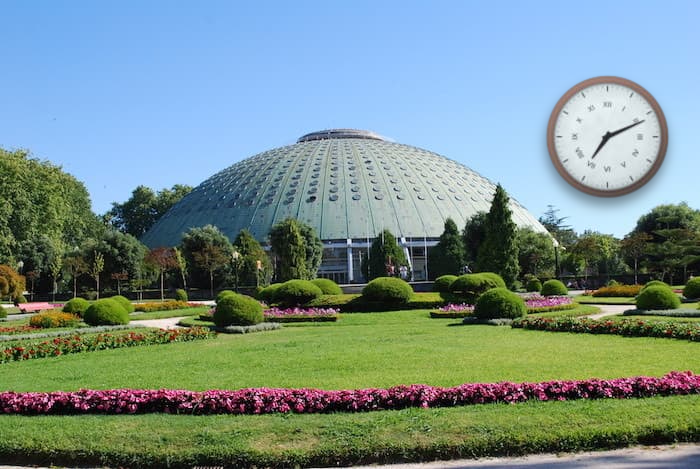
**7:11**
